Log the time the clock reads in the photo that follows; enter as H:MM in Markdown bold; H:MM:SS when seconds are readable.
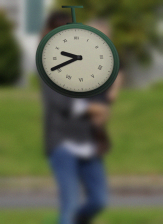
**9:41**
